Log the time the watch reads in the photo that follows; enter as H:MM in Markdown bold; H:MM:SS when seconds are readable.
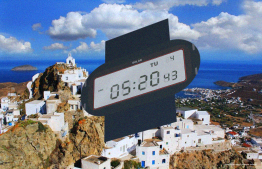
**5:20:43**
